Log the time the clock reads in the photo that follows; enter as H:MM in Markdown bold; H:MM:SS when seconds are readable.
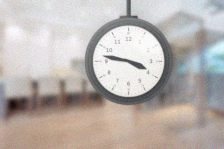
**3:47**
